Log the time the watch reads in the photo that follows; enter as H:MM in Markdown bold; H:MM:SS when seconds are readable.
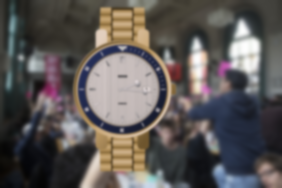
**2:16**
